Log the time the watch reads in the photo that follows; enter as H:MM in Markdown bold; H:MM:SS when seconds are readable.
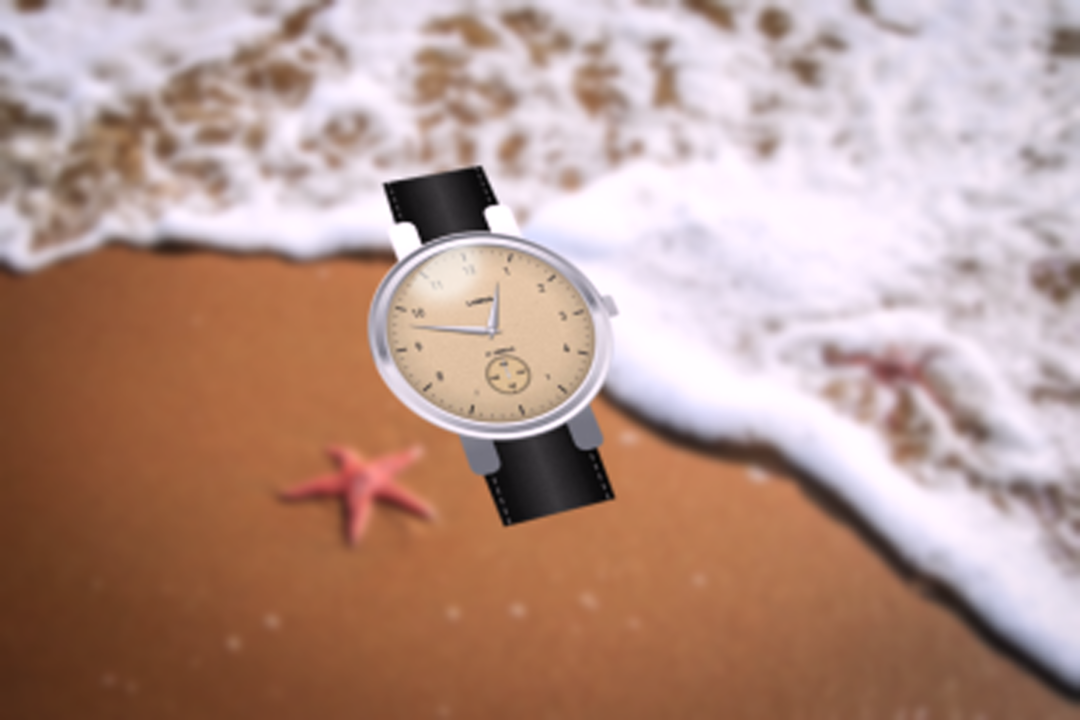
**12:48**
